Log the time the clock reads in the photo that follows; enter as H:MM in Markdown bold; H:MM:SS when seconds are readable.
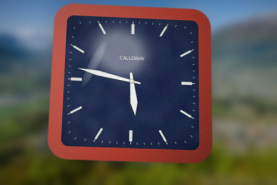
**5:47**
